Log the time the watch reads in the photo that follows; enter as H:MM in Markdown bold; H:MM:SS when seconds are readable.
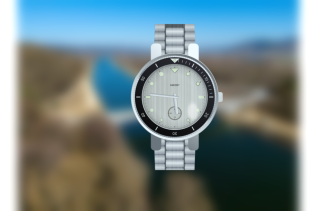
**5:46**
